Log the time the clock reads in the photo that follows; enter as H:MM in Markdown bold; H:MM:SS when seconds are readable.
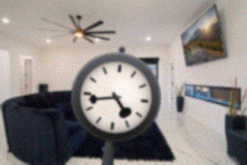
**4:43**
